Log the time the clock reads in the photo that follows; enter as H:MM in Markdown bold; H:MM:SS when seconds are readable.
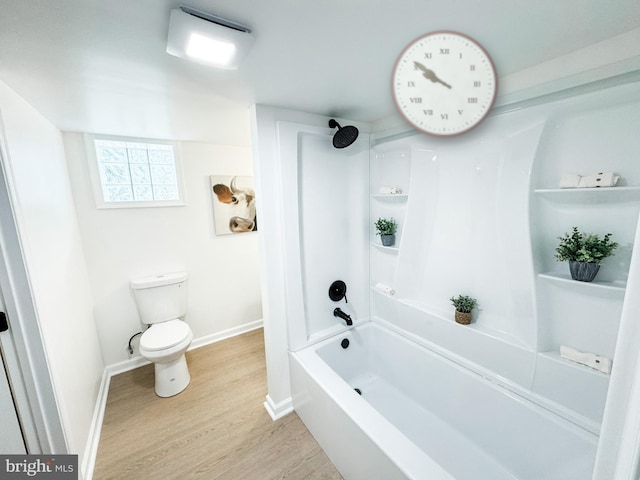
**9:51**
